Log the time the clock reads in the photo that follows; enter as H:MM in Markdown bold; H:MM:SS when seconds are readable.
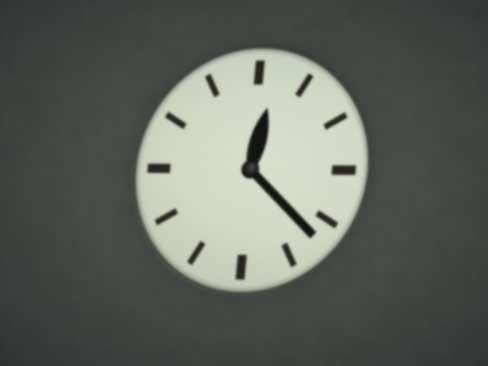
**12:22**
